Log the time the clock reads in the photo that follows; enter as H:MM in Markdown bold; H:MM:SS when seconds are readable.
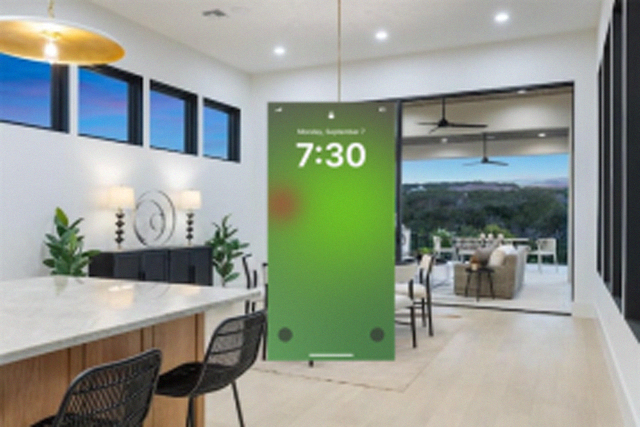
**7:30**
